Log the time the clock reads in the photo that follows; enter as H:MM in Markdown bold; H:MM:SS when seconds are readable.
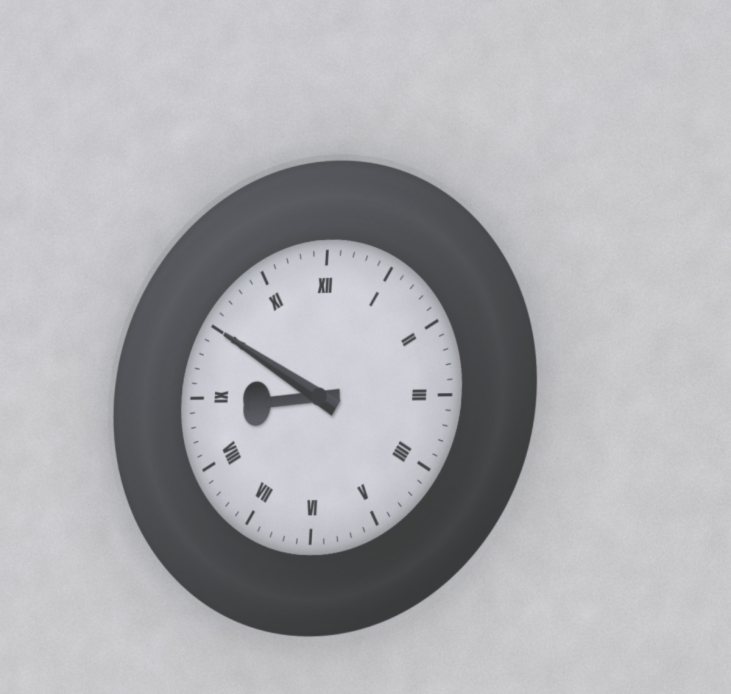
**8:50**
